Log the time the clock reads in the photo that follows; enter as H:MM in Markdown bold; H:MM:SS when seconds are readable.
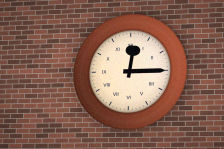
**12:15**
